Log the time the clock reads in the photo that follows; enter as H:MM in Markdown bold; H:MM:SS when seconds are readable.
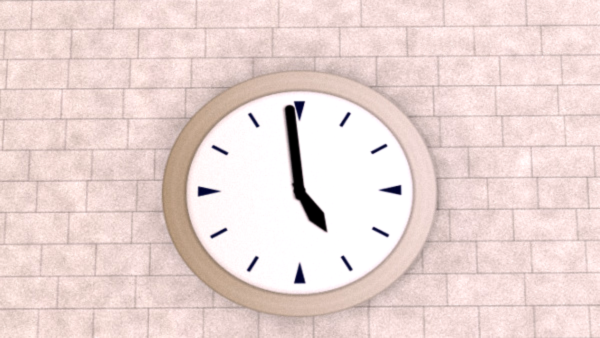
**4:59**
